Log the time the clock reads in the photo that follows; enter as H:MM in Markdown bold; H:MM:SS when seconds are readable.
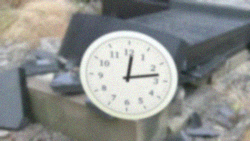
**12:13**
